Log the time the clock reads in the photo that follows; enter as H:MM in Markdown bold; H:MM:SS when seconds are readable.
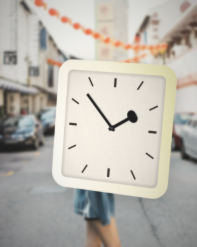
**1:53**
